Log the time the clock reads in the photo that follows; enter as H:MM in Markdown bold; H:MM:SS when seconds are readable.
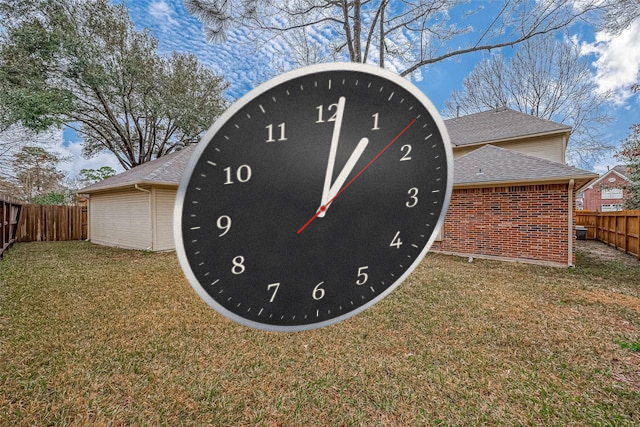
**1:01:08**
